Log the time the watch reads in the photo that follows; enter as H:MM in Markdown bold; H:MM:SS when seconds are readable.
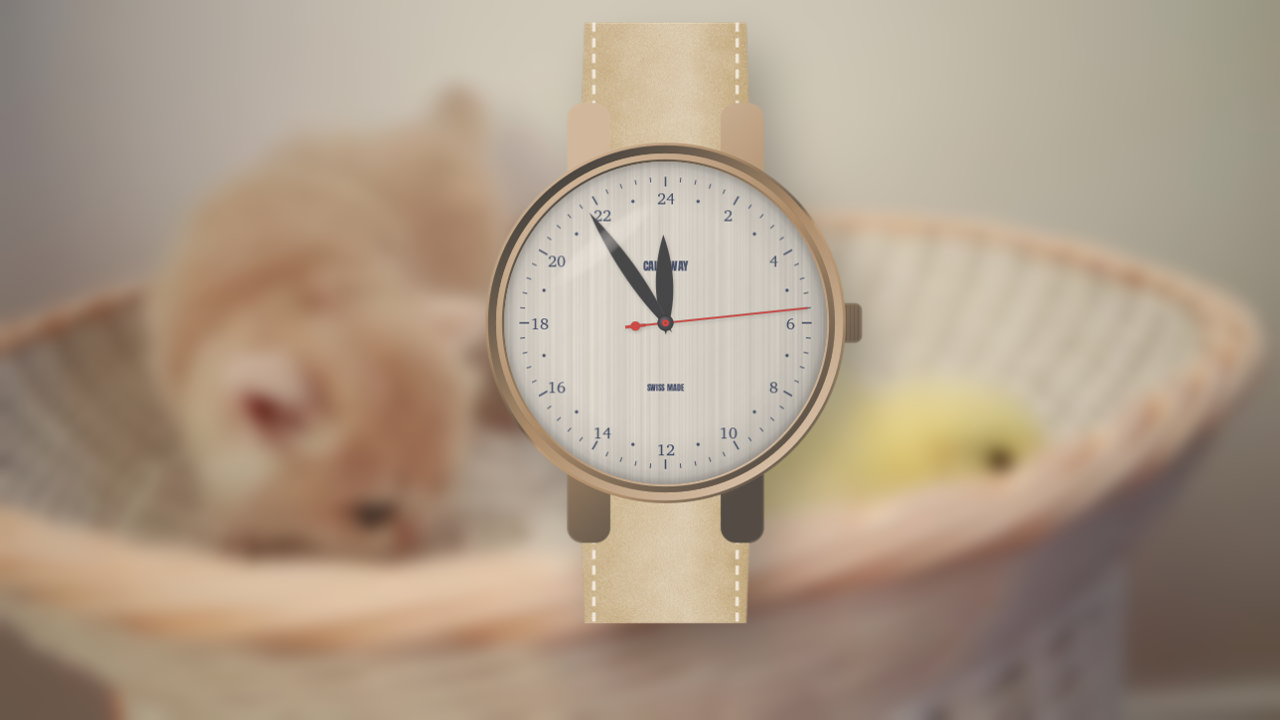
**23:54:14**
